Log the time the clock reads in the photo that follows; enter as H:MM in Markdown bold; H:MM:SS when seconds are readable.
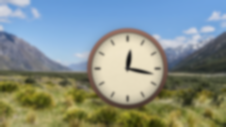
**12:17**
